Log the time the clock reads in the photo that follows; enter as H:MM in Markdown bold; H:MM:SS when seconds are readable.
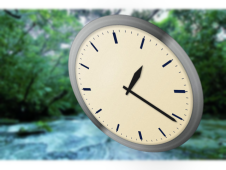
**1:21**
